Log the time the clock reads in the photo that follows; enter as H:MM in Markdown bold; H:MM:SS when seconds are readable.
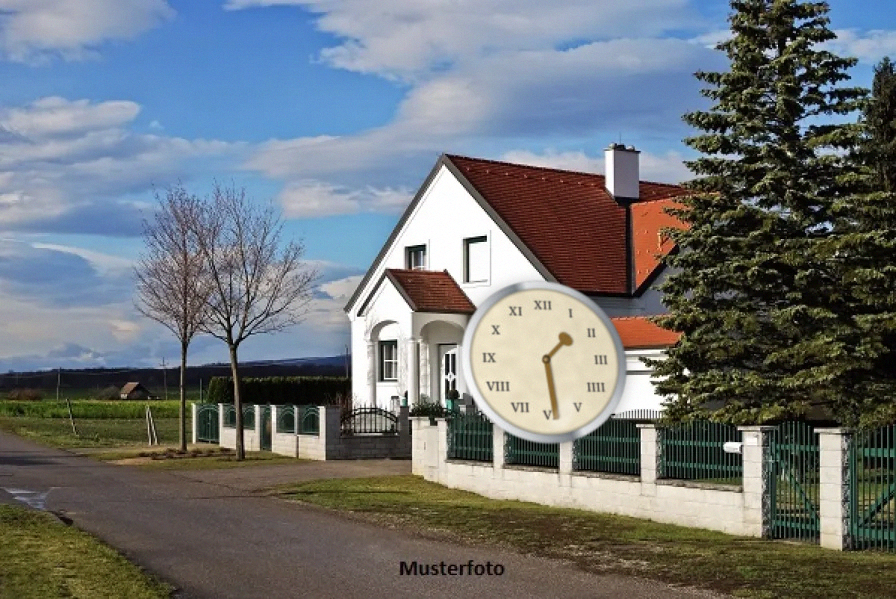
**1:29**
